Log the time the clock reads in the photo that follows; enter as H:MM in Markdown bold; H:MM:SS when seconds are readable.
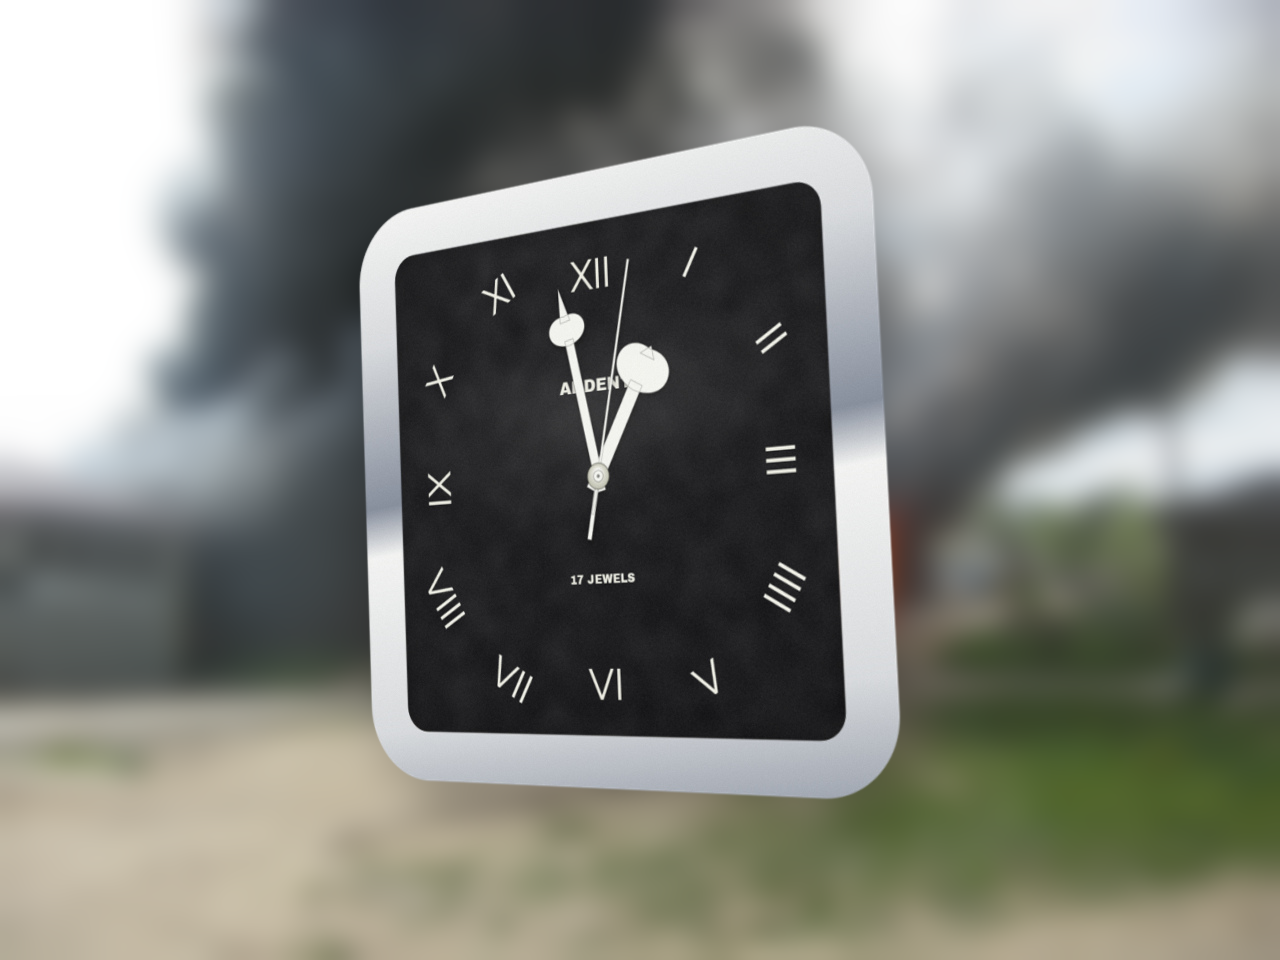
**12:58:02**
